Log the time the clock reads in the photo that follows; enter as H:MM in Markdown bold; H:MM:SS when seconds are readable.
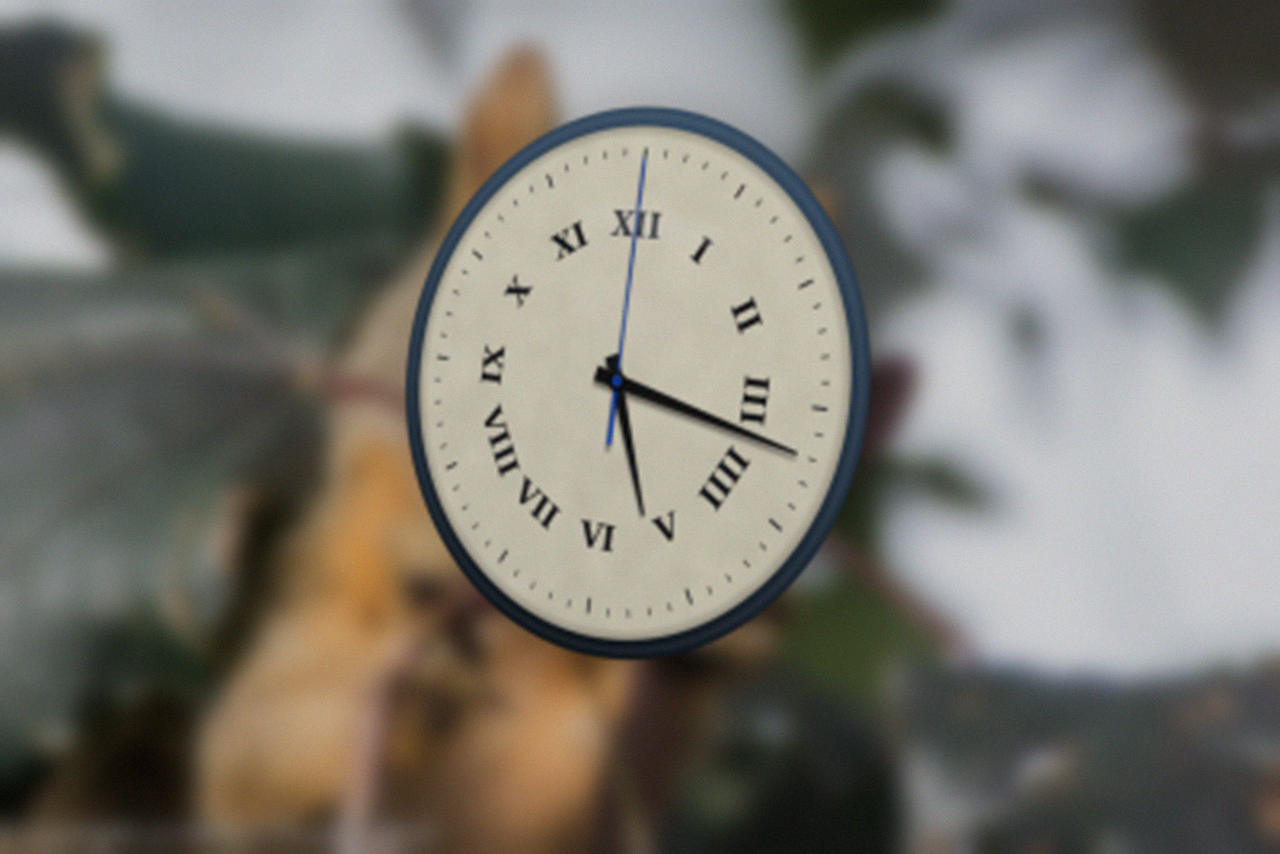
**5:17:00**
